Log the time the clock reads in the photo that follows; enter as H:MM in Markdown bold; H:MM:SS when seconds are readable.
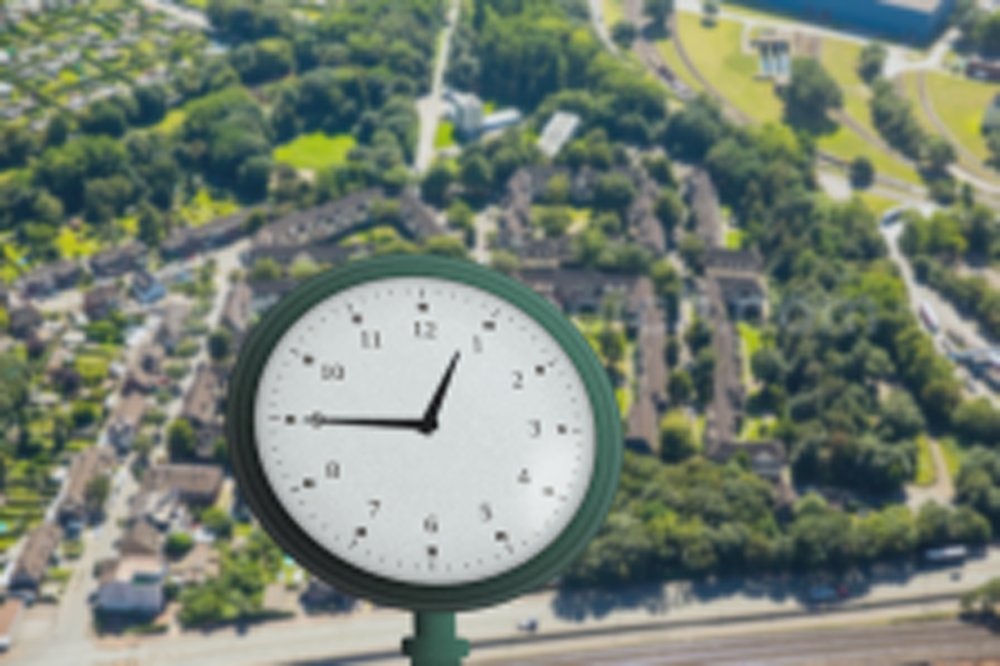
**12:45**
